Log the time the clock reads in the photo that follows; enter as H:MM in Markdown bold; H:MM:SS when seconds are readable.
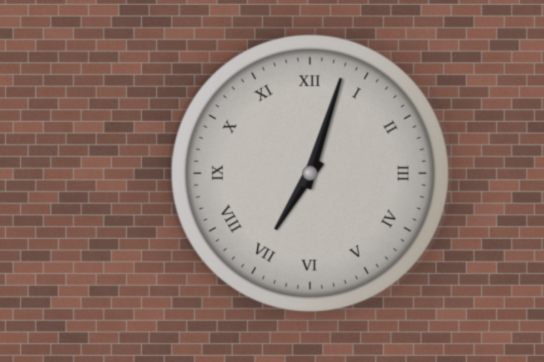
**7:03**
